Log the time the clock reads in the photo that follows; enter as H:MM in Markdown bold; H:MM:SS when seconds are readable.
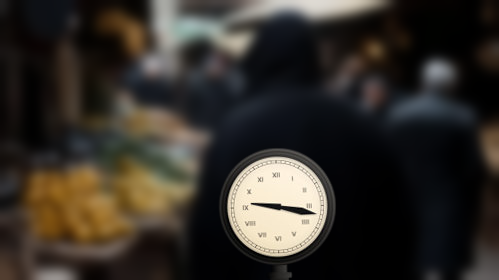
**9:17**
